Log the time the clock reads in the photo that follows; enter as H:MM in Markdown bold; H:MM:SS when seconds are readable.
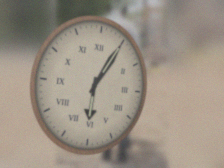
**6:05**
